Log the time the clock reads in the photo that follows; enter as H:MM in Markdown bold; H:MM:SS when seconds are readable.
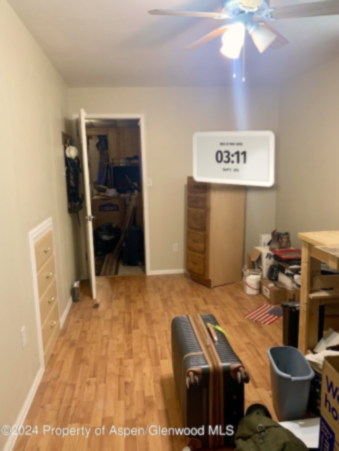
**3:11**
